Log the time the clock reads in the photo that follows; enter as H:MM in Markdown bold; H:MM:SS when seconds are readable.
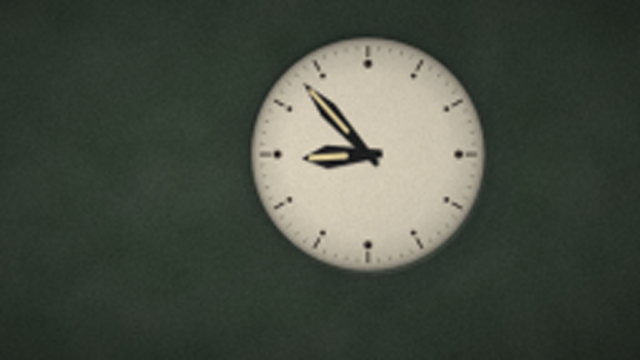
**8:53**
